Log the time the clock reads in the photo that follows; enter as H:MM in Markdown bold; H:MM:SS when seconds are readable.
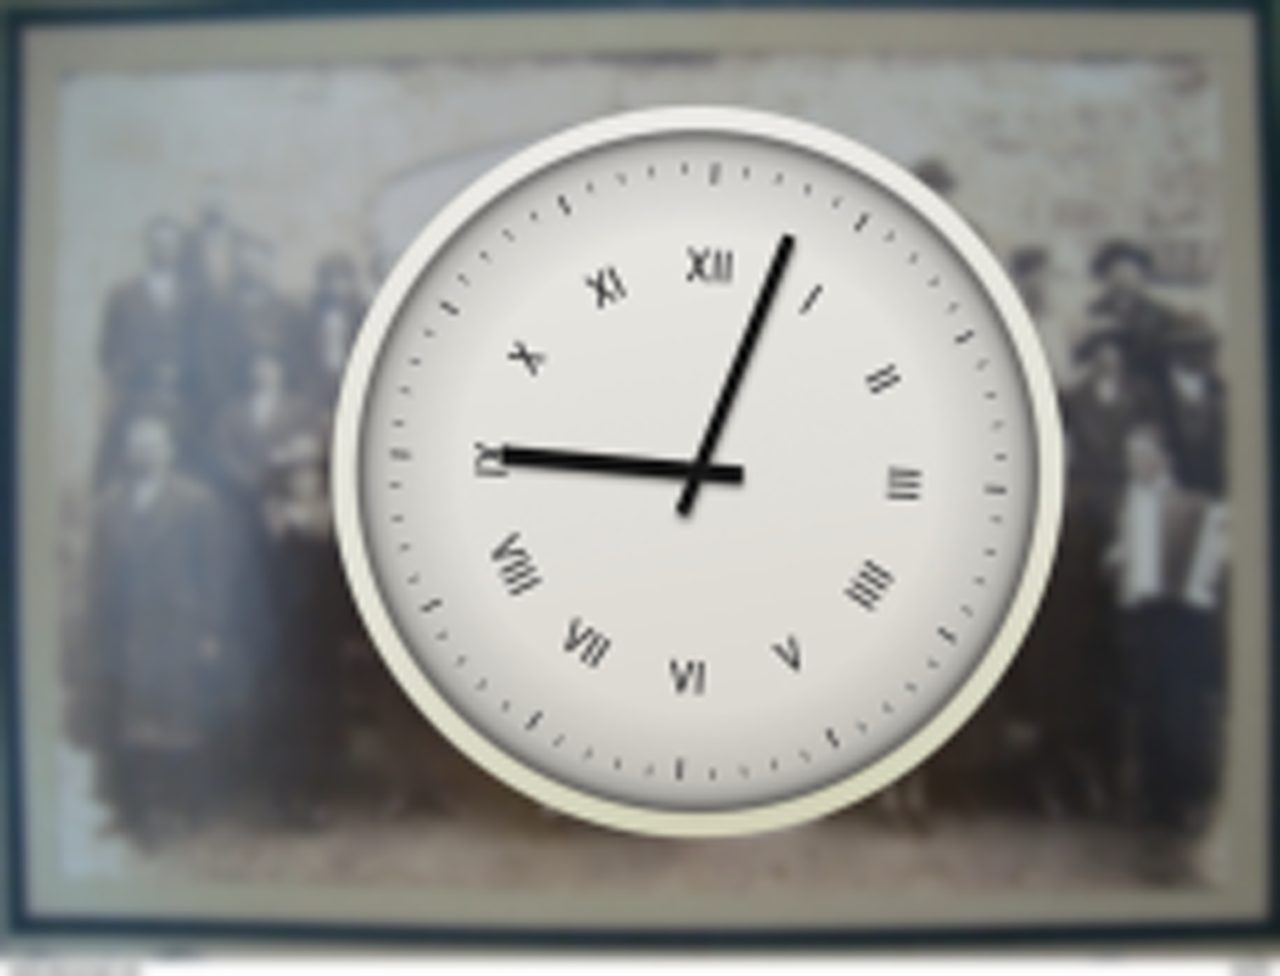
**9:03**
